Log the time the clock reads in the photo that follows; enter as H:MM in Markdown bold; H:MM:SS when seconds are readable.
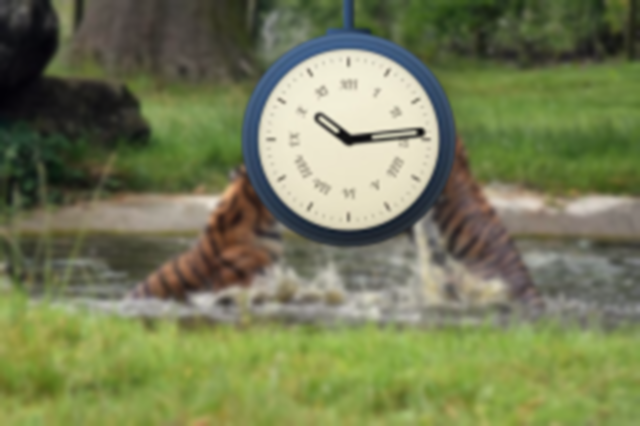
**10:14**
